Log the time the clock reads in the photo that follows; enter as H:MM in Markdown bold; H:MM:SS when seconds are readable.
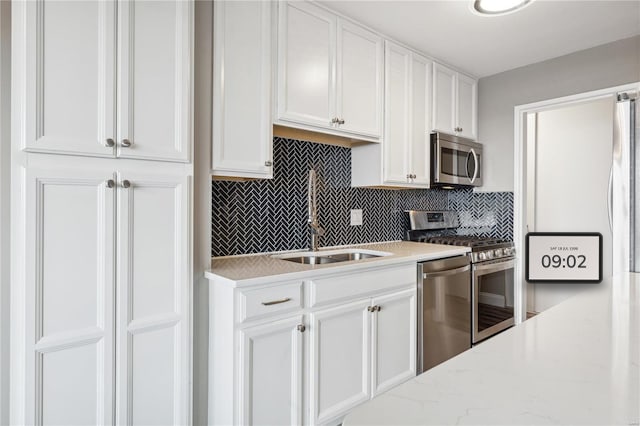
**9:02**
